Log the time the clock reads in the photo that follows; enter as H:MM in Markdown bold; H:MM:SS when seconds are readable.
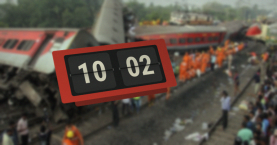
**10:02**
